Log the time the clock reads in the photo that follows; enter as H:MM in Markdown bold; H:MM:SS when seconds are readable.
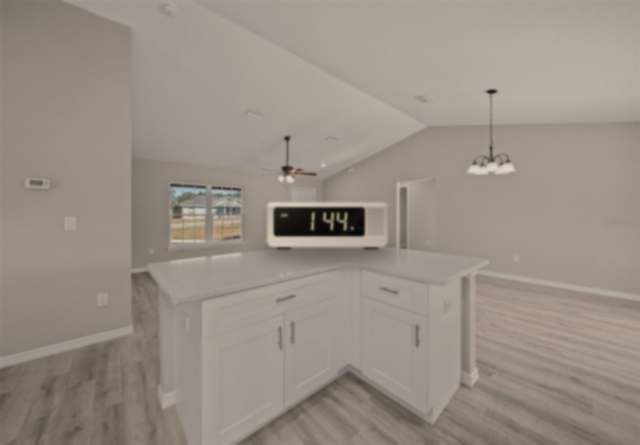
**1:44**
